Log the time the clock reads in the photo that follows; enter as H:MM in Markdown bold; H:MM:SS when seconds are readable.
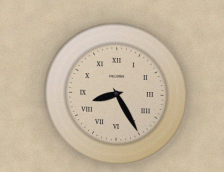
**8:25**
